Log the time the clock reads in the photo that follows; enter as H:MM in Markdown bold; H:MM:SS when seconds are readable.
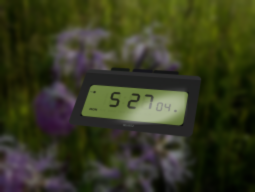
**5:27:04**
